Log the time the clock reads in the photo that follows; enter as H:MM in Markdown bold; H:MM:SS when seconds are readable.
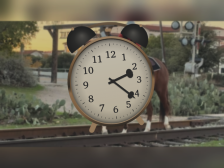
**2:22**
